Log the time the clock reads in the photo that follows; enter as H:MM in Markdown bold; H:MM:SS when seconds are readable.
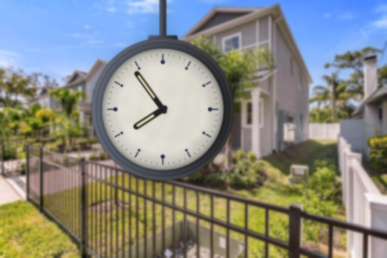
**7:54**
